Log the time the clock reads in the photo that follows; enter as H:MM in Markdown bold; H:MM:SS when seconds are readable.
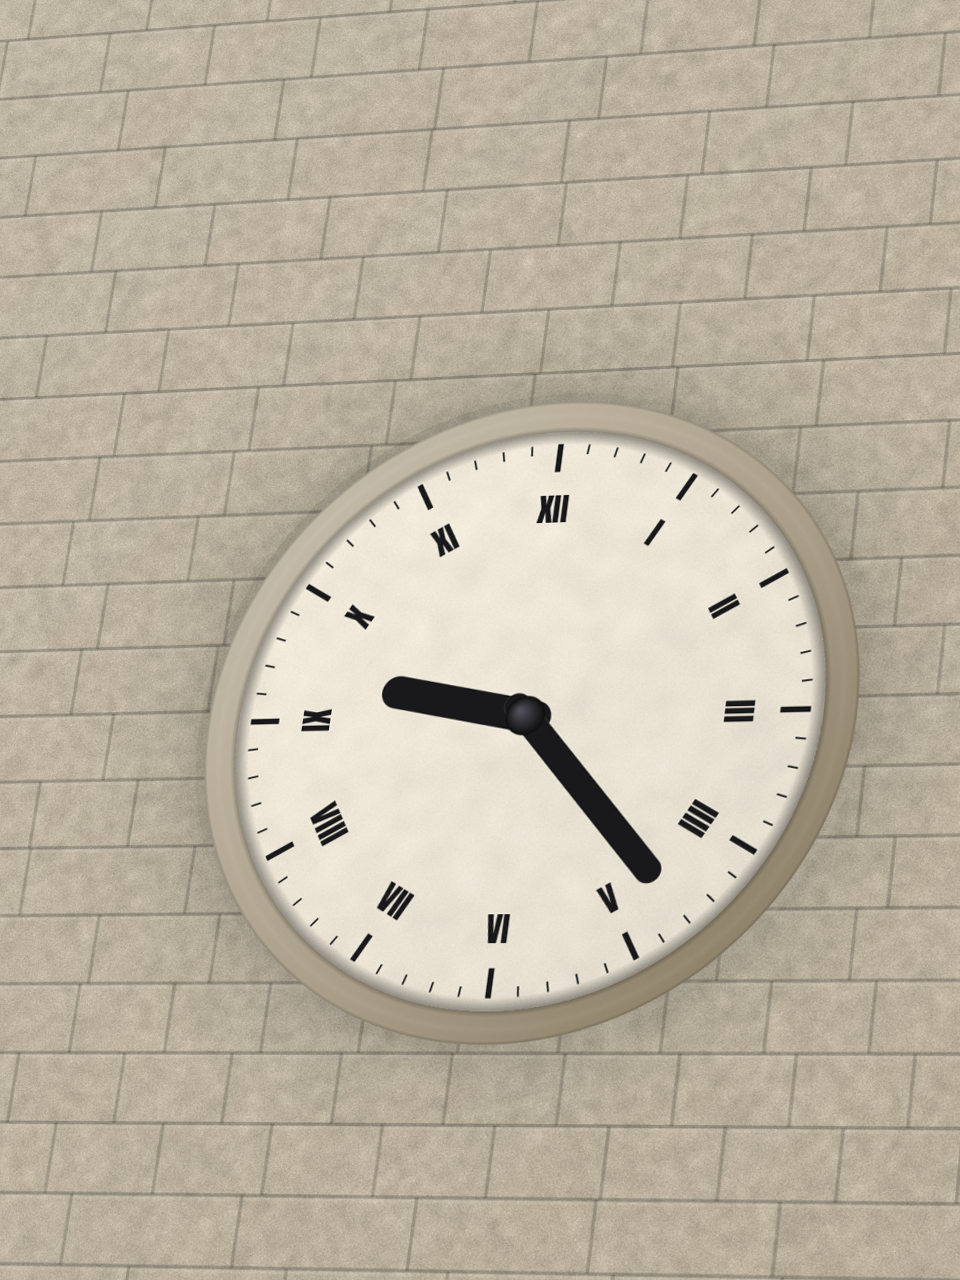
**9:23**
